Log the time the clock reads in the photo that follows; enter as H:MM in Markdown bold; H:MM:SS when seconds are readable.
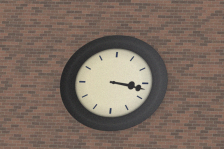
**3:17**
